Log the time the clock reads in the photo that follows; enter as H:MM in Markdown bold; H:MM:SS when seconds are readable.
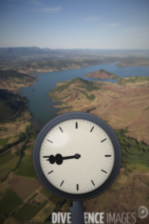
**8:44**
